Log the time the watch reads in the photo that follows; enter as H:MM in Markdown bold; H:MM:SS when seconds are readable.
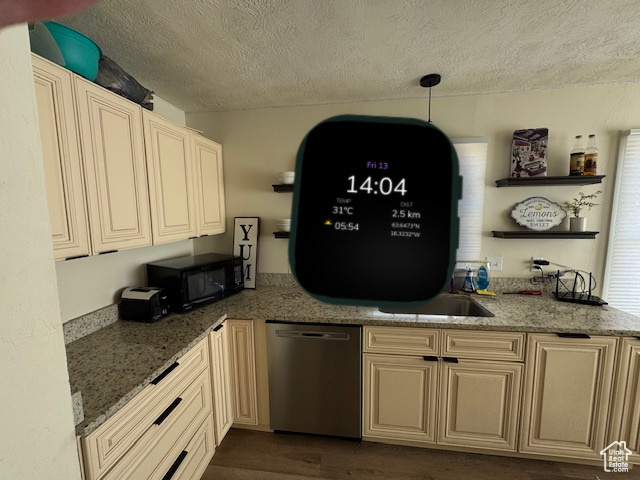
**14:04**
